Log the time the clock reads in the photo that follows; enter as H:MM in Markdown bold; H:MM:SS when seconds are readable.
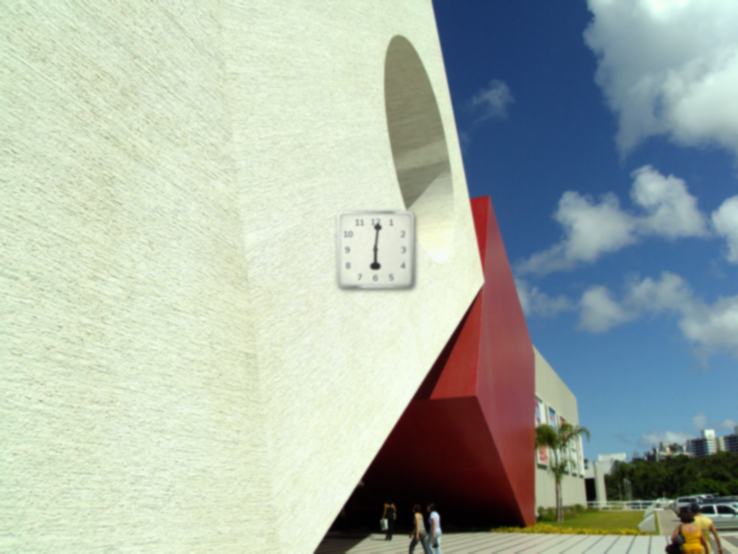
**6:01**
